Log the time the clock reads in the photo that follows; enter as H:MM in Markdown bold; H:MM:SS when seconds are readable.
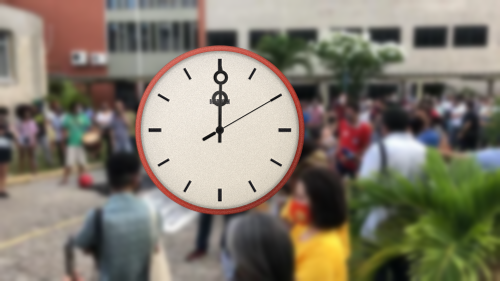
**12:00:10**
